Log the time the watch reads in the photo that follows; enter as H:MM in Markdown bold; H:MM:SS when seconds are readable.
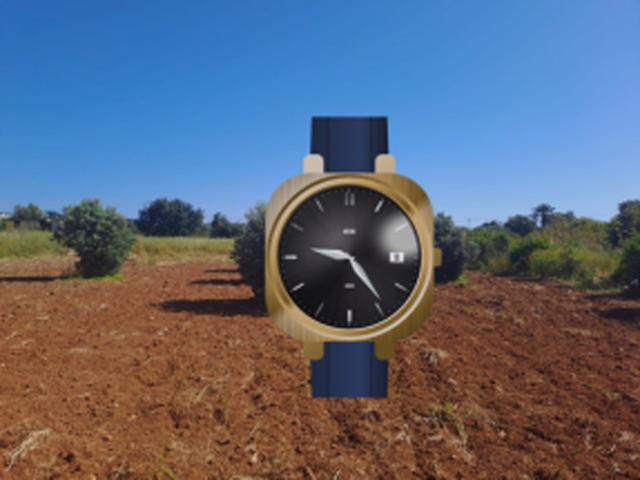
**9:24**
